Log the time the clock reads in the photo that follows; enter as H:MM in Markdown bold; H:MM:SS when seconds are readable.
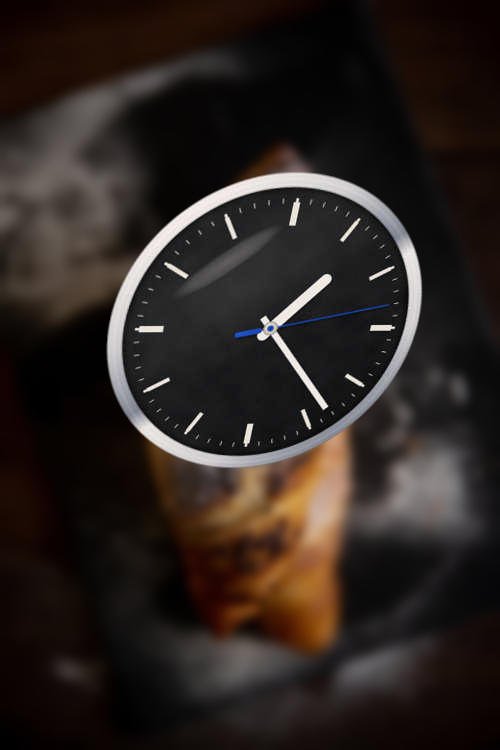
**1:23:13**
